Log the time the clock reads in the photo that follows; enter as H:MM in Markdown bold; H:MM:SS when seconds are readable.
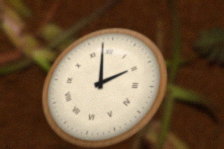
**1:58**
